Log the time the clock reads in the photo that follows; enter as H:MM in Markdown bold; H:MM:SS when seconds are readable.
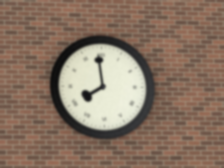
**7:59**
